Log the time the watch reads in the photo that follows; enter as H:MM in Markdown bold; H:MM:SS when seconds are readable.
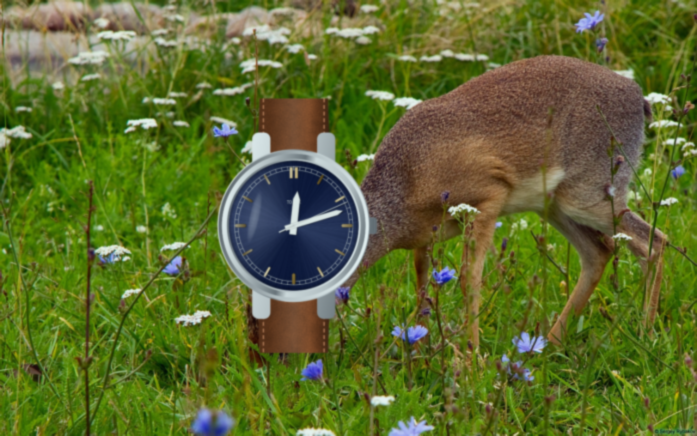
**12:12:11**
